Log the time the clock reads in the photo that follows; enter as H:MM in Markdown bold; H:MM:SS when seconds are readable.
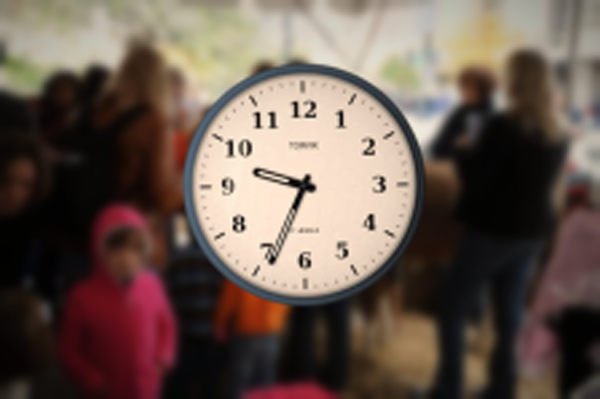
**9:34**
